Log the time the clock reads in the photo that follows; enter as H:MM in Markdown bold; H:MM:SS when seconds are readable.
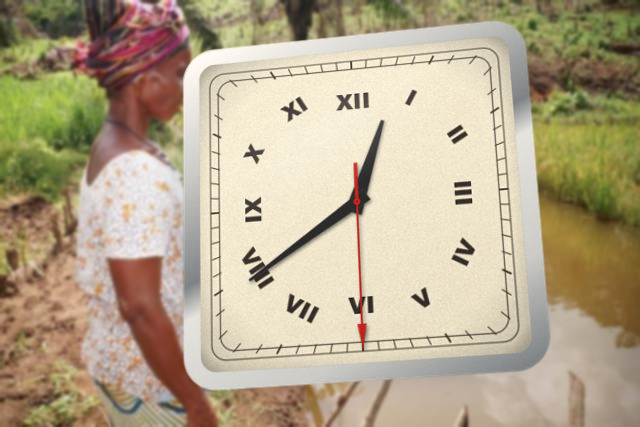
**12:39:30**
